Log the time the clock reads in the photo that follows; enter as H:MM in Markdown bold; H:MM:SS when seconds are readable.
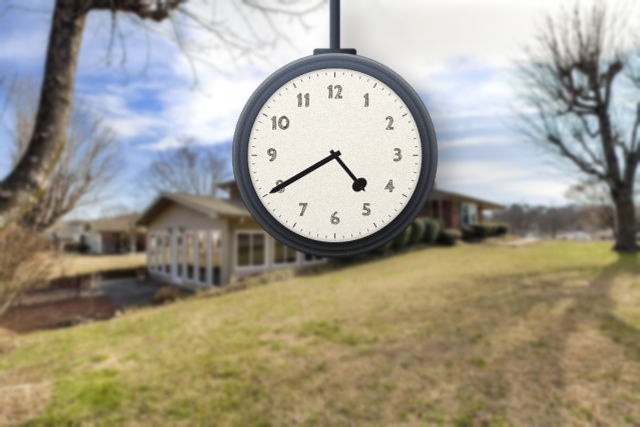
**4:40**
